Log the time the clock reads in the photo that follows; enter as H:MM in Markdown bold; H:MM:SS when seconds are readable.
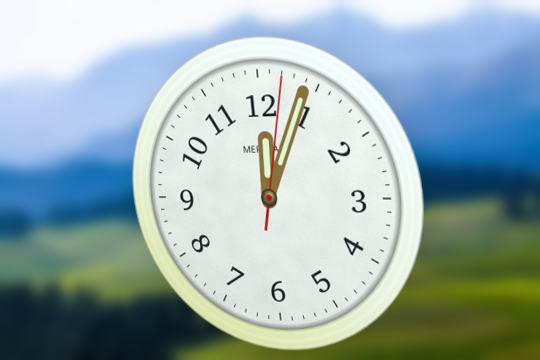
**12:04:02**
